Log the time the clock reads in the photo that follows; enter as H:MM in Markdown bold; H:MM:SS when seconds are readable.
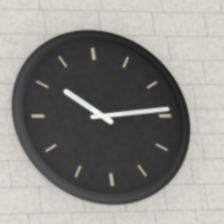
**10:14**
